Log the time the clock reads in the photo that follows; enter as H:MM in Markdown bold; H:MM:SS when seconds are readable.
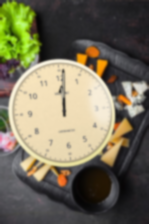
**12:01**
